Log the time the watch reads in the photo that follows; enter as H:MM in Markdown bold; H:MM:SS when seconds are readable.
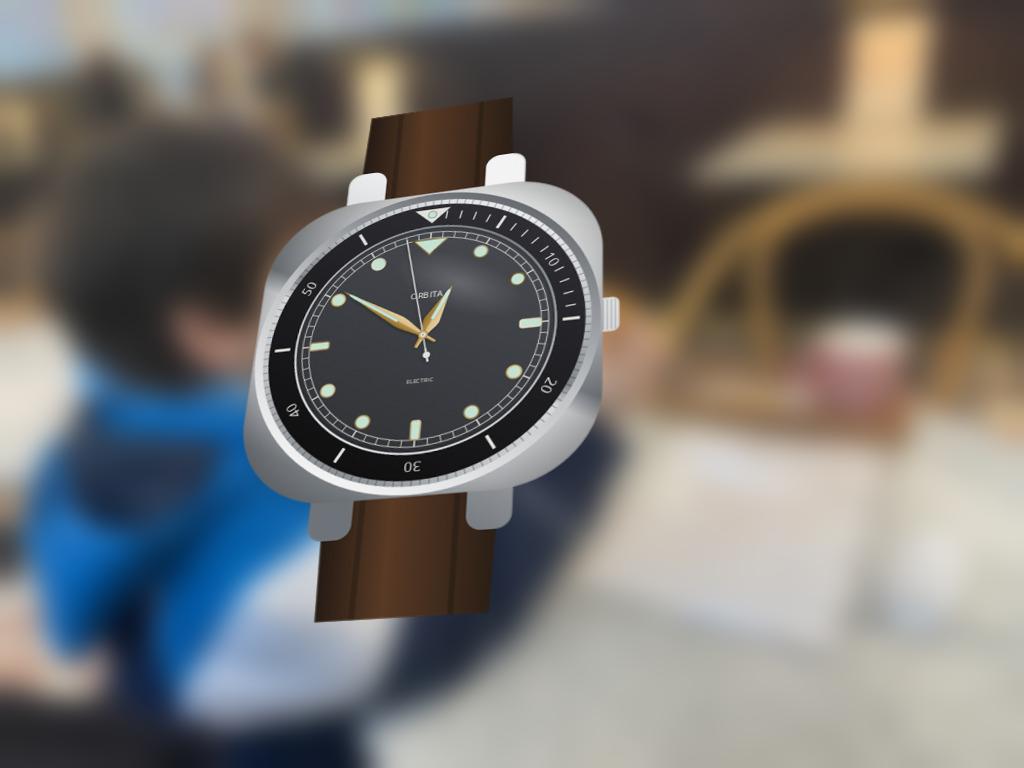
**12:50:58**
